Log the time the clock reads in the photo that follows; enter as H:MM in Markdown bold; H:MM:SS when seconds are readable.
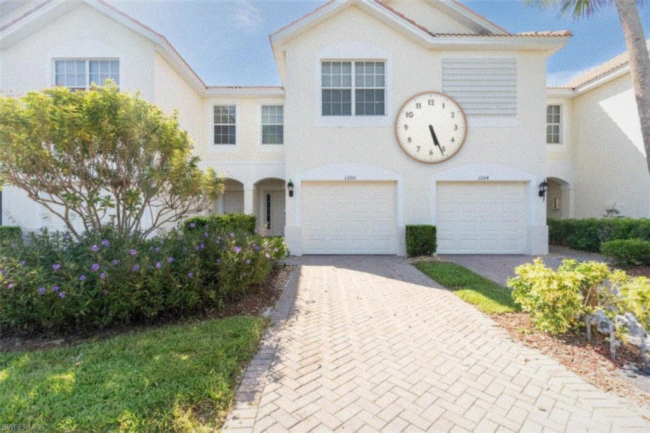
**5:26**
